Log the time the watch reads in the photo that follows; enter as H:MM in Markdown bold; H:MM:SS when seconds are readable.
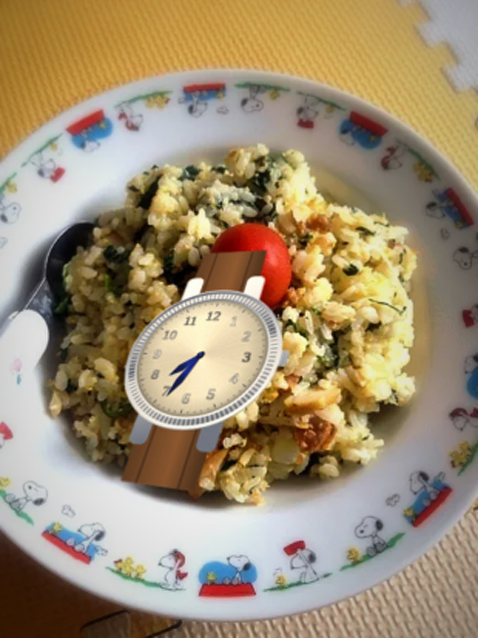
**7:34**
